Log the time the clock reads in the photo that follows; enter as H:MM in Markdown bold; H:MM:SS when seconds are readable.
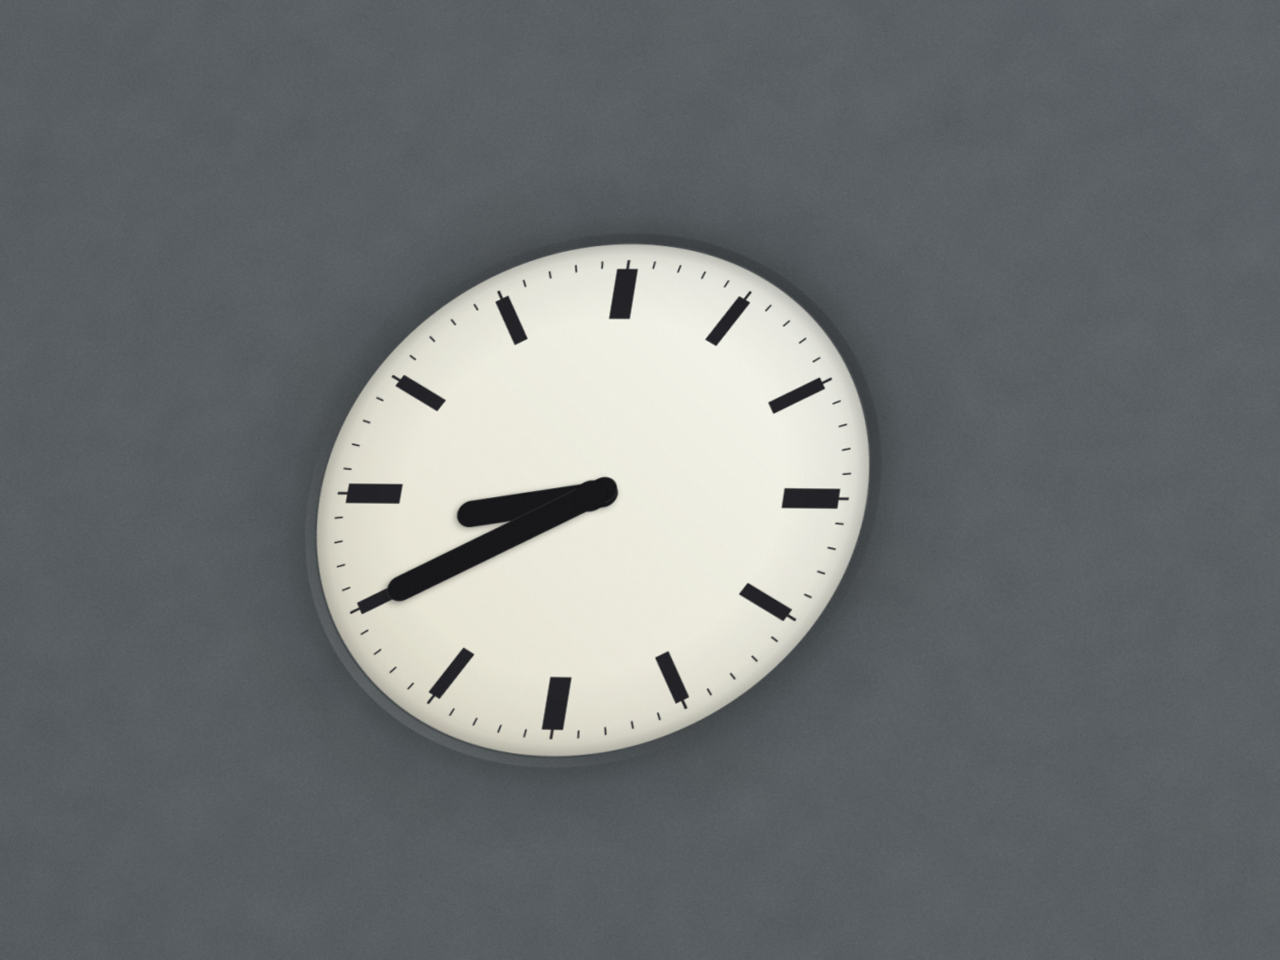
**8:40**
